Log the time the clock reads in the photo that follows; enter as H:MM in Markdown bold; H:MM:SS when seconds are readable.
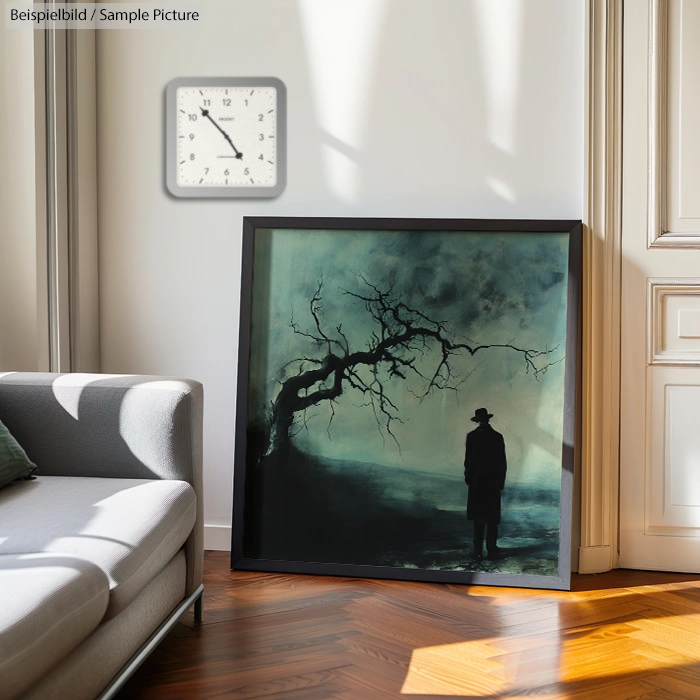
**4:53**
